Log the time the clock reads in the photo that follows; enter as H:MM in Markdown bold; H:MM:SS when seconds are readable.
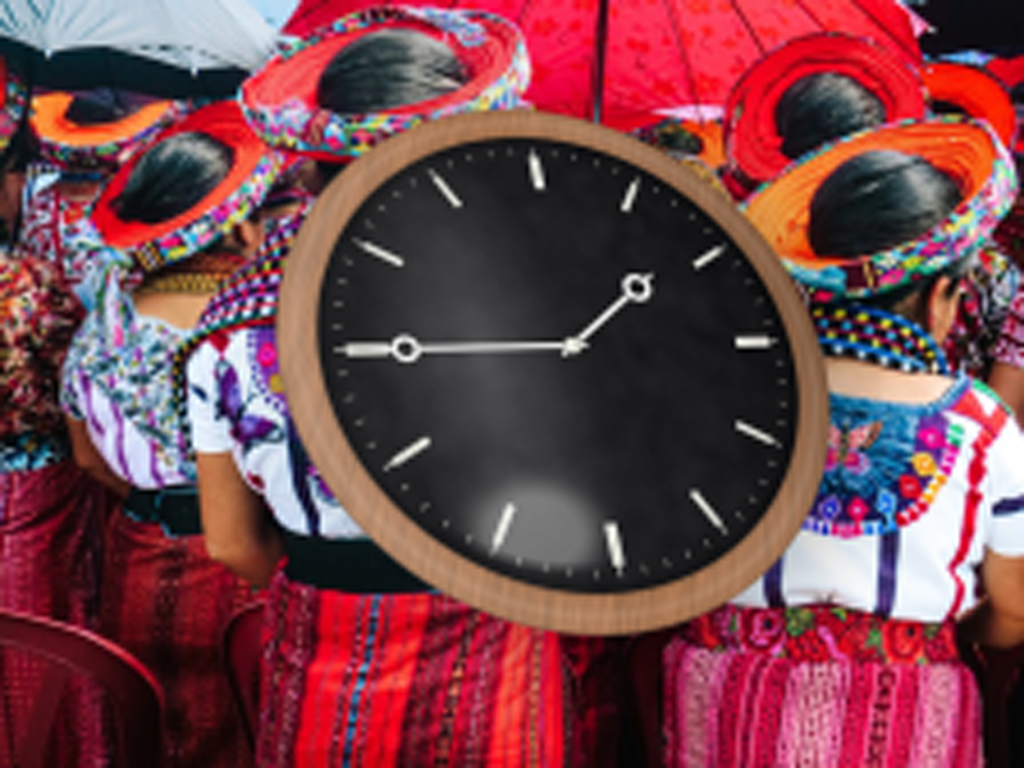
**1:45**
